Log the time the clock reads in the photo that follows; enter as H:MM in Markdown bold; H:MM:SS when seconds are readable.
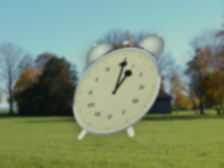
**1:01**
